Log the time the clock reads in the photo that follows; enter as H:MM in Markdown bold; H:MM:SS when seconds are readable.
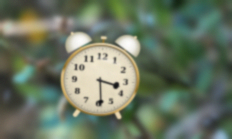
**3:29**
